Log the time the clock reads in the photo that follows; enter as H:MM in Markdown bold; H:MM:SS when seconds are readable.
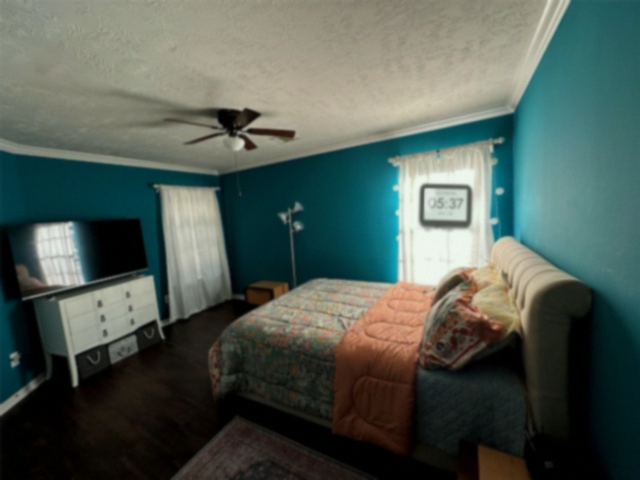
**5:37**
